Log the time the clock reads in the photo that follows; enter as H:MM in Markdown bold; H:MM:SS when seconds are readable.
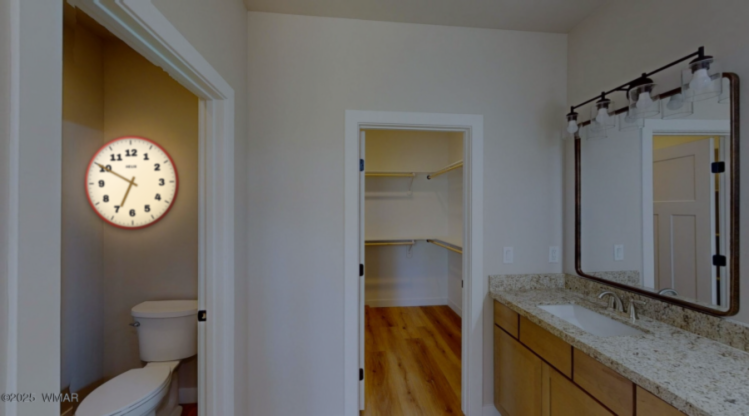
**6:50**
